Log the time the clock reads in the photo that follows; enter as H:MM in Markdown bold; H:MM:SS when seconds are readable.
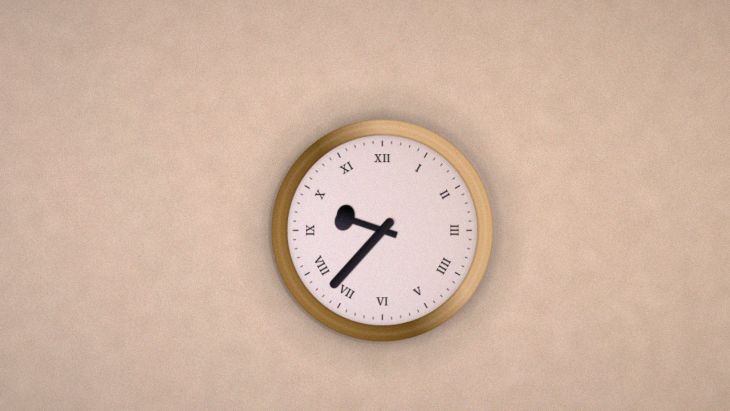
**9:37**
